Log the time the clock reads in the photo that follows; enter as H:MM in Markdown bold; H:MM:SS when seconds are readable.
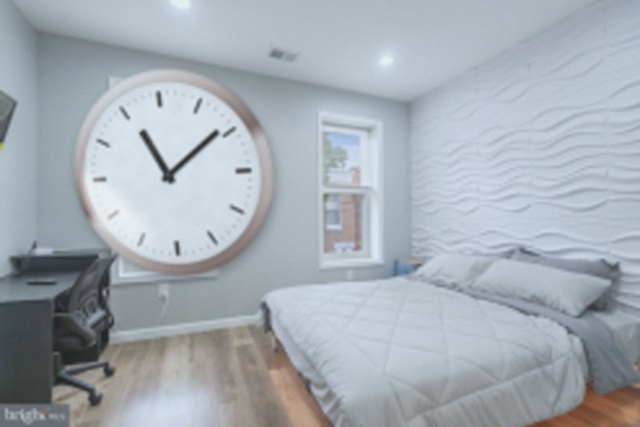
**11:09**
